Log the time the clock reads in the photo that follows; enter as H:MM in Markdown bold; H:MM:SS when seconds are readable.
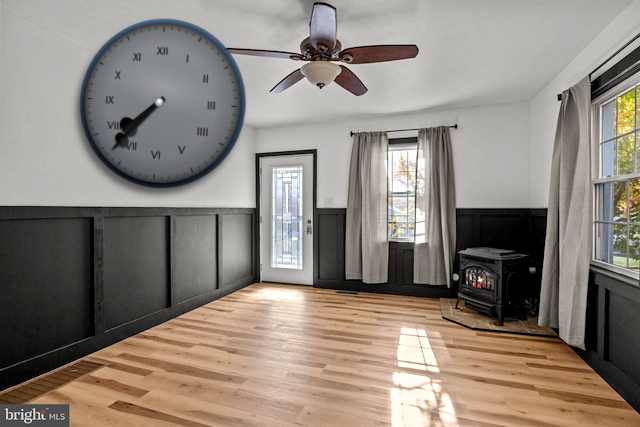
**7:37**
